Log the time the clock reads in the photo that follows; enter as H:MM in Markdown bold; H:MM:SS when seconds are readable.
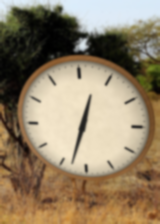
**12:33**
